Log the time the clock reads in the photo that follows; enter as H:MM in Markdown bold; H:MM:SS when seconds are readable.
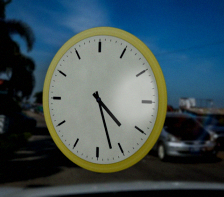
**4:27**
